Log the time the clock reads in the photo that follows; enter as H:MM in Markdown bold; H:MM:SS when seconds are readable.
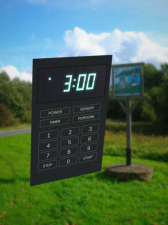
**3:00**
